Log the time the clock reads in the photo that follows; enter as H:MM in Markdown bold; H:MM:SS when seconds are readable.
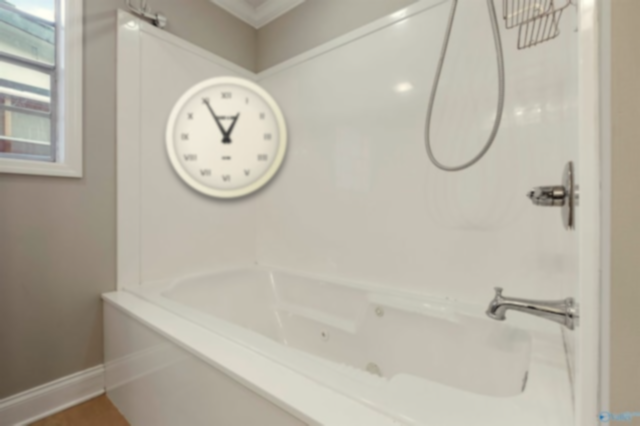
**12:55**
